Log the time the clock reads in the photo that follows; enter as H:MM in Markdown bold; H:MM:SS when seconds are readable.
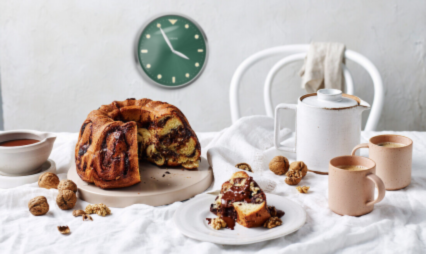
**3:55**
